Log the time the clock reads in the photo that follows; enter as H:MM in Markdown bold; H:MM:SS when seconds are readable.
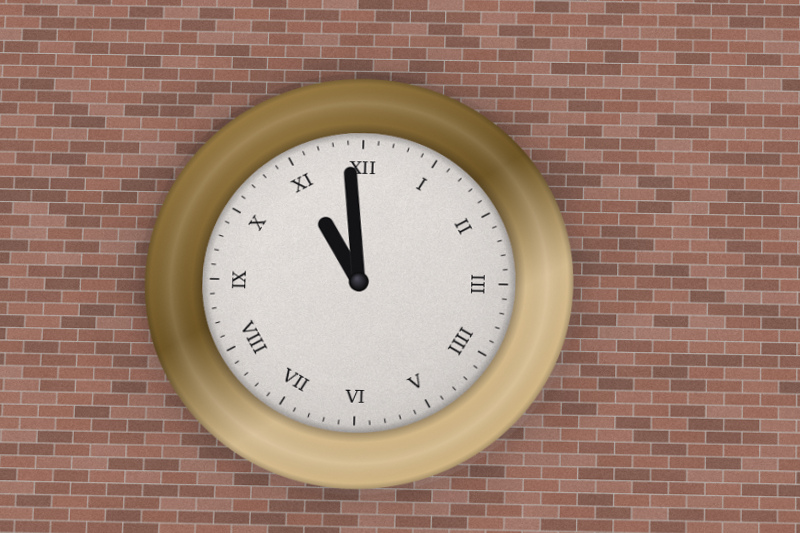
**10:59**
